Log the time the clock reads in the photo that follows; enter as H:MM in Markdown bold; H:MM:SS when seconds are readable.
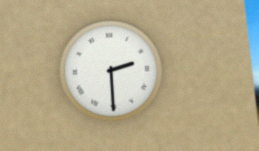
**2:30**
